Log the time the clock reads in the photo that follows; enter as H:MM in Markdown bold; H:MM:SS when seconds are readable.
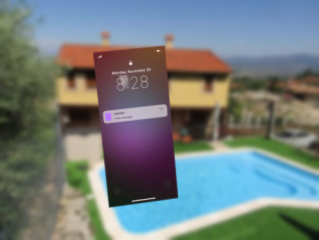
**8:28**
